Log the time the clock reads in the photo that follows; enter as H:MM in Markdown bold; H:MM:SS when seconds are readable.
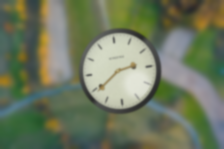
**2:39**
